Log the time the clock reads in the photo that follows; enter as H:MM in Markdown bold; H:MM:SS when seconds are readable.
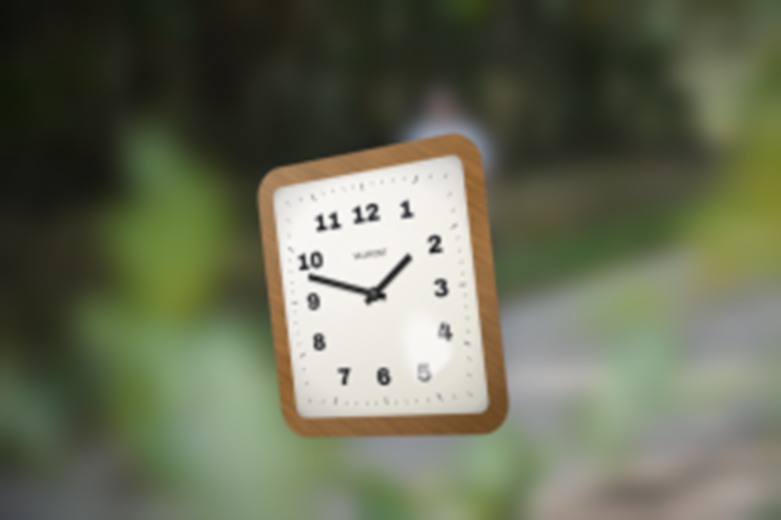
**1:48**
